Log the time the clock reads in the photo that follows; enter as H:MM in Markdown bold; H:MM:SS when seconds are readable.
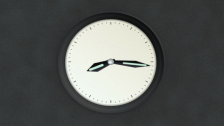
**8:16**
